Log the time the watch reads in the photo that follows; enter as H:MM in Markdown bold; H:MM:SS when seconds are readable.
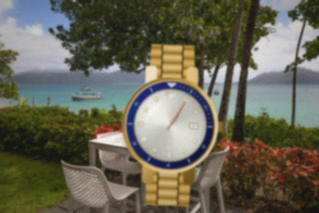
**1:05**
